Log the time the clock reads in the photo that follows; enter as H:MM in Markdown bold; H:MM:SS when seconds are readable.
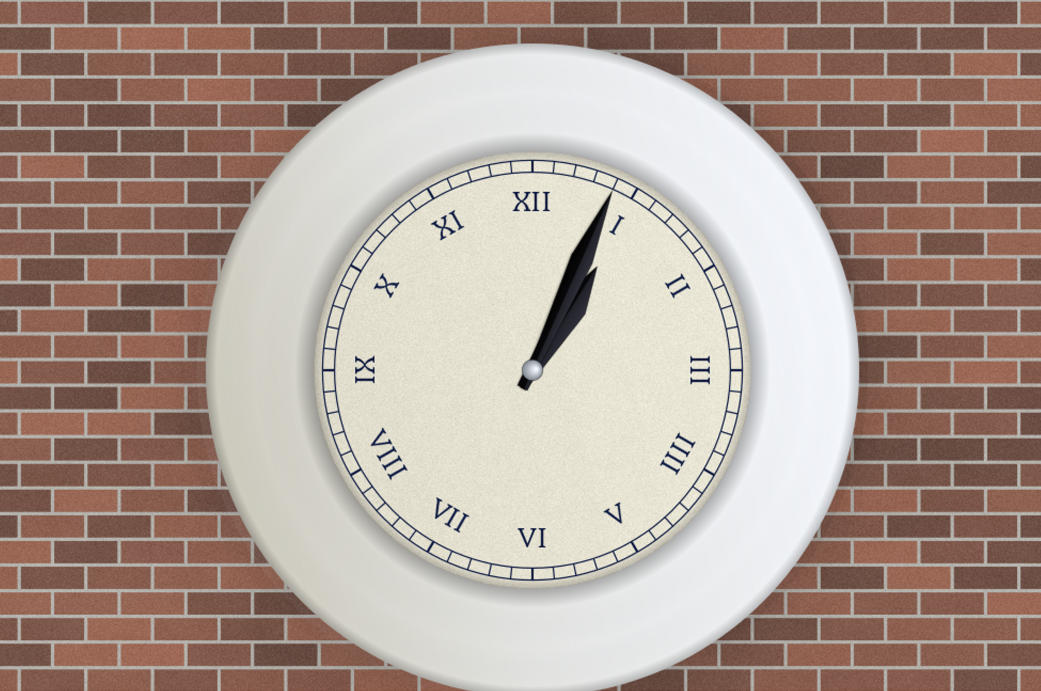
**1:04**
